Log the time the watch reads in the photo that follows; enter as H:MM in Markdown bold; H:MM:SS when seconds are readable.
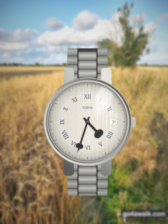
**4:33**
